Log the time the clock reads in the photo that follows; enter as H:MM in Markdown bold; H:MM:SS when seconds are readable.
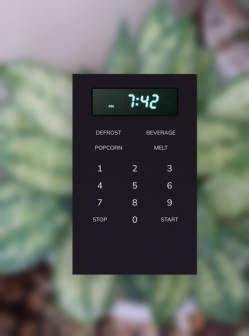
**7:42**
